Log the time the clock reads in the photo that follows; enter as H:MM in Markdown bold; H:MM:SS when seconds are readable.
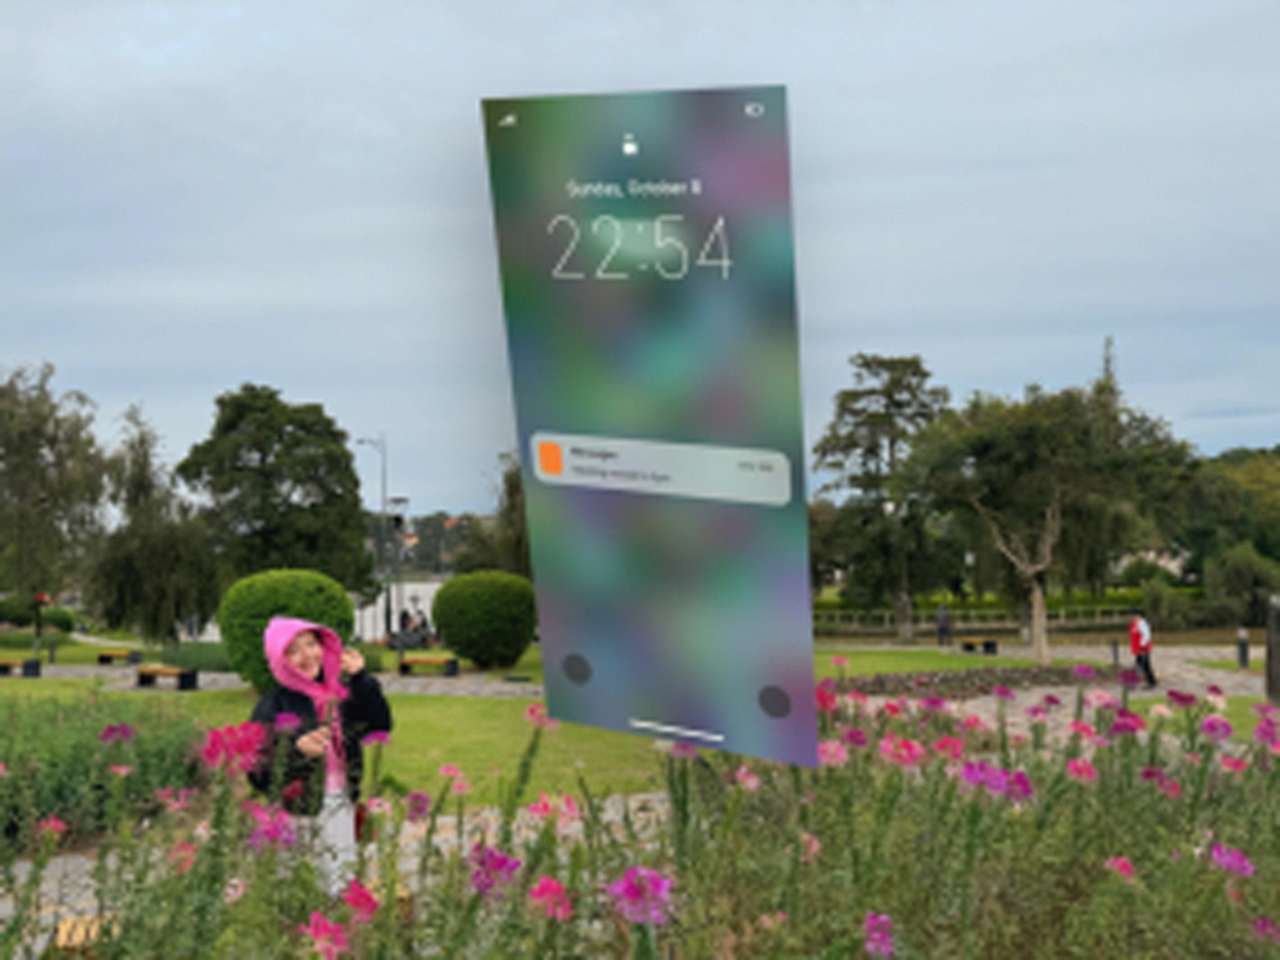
**22:54**
